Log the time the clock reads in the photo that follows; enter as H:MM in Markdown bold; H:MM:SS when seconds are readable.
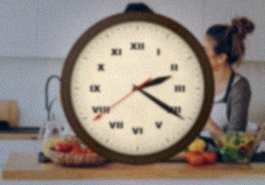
**2:20:39**
